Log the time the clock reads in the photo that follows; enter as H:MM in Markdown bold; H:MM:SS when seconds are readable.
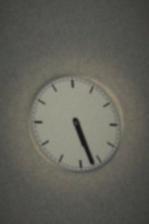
**5:27**
